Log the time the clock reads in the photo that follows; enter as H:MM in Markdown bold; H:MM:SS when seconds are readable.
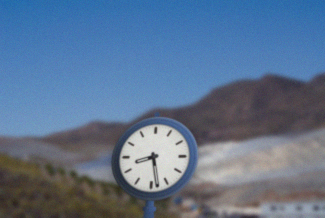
**8:28**
